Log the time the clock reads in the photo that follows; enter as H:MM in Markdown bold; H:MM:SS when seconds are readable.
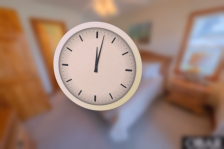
**12:02**
